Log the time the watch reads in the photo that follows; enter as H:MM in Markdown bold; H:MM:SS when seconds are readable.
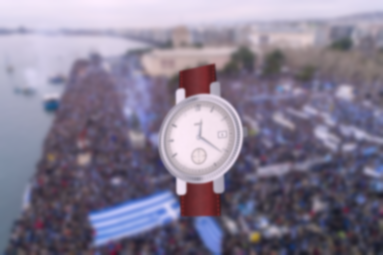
**12:21**
